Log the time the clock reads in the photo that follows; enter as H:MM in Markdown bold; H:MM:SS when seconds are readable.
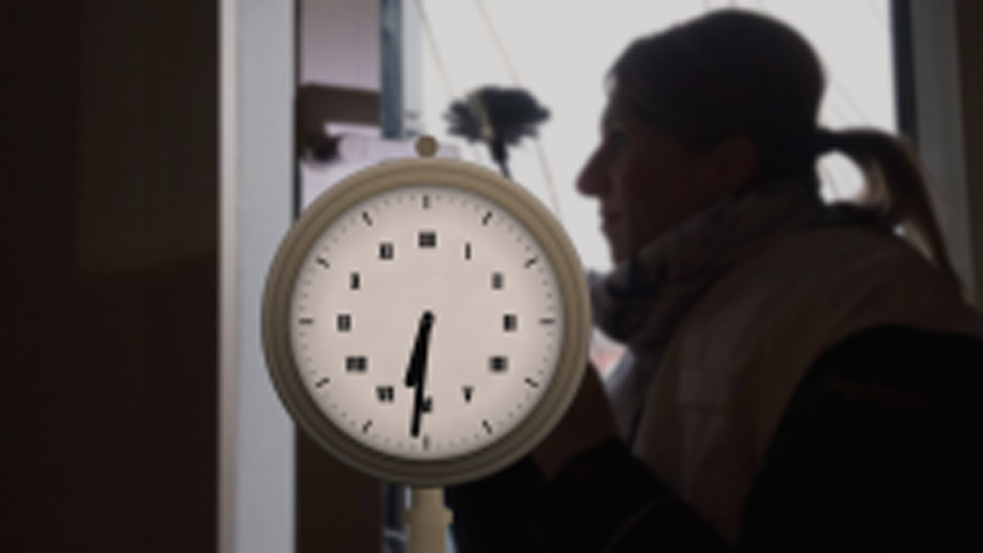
**6:31**
